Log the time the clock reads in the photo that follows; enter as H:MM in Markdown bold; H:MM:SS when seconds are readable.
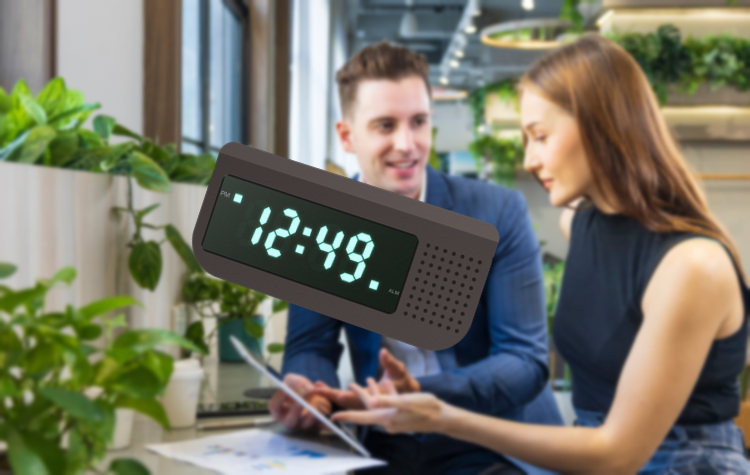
**12:49**
